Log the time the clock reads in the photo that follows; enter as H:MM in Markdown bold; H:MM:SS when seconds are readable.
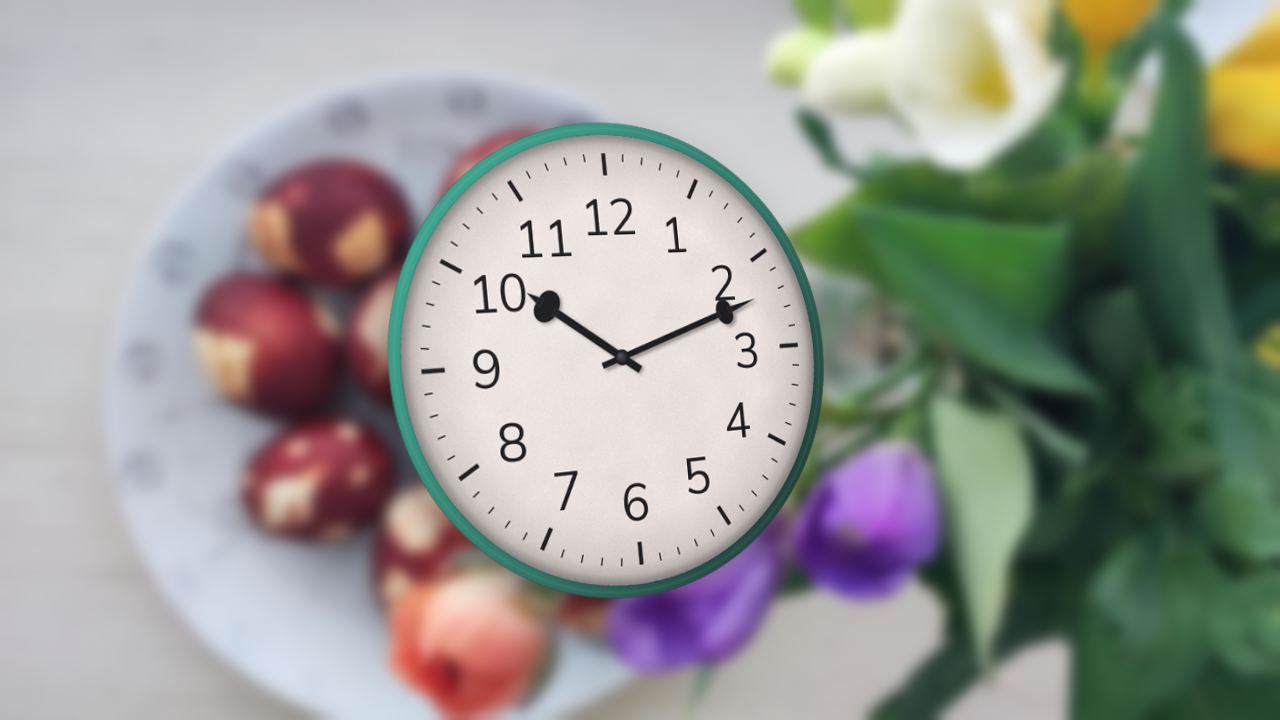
**10:12**
